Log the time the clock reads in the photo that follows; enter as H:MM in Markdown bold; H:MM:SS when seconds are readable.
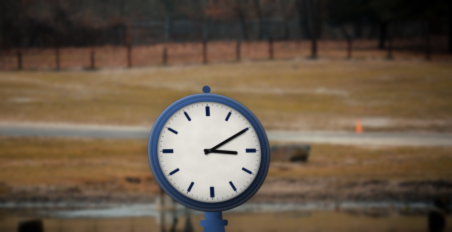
**3:10**
